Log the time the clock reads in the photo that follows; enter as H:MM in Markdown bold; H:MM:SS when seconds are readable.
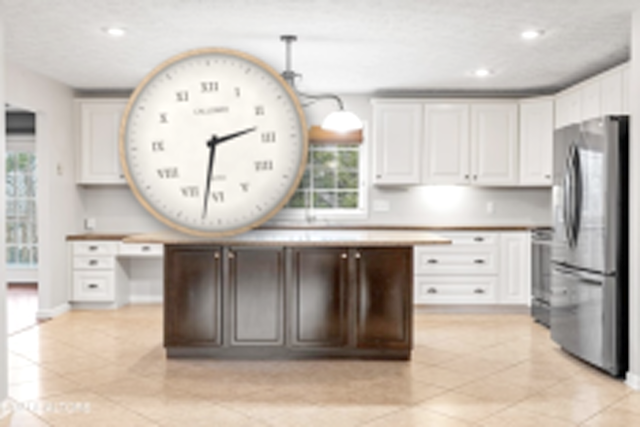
**2:32**
